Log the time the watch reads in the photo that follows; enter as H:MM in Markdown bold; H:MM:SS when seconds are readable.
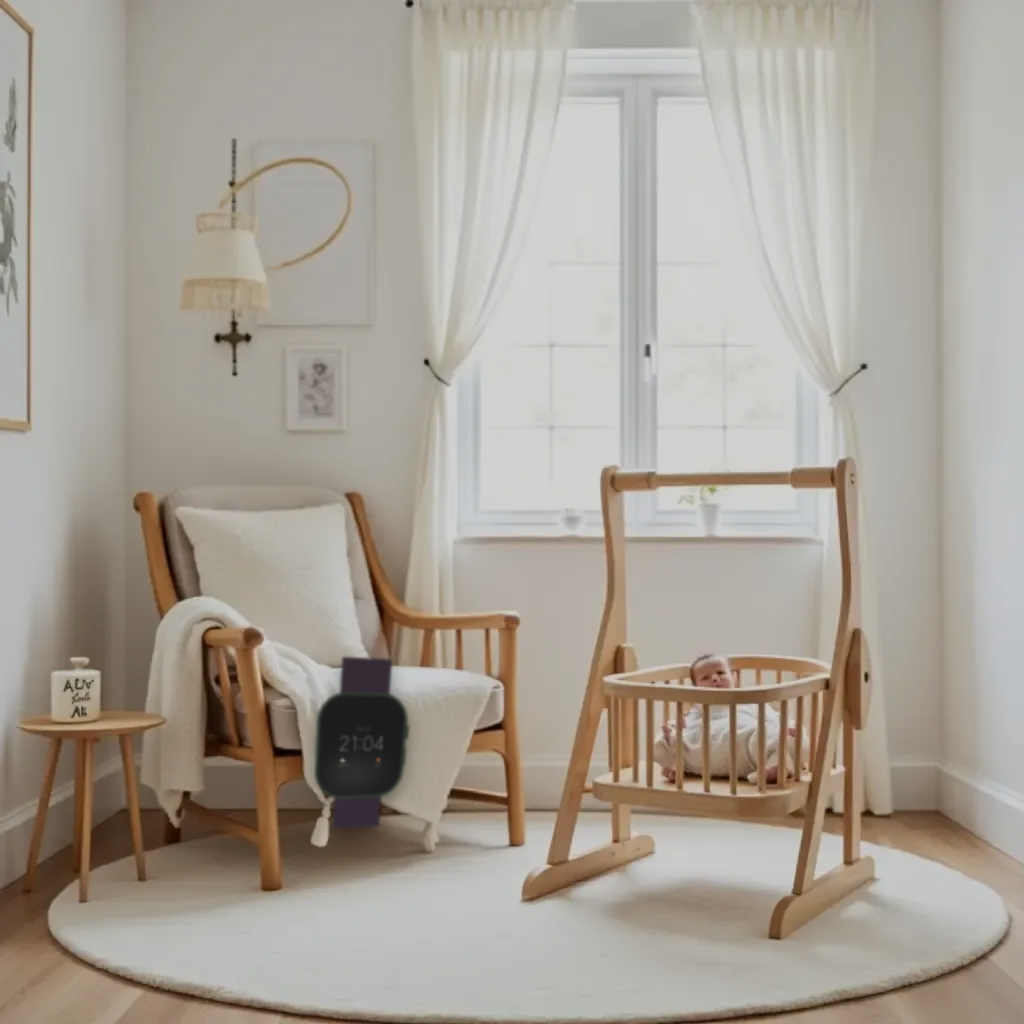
**21:04**
